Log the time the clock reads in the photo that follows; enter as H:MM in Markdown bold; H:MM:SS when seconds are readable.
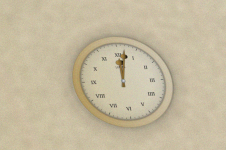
**12:02**
